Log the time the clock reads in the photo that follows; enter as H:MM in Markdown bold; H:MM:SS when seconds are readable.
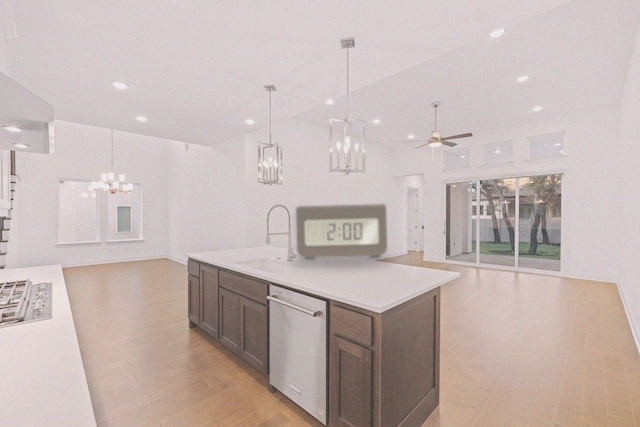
**2:00**
